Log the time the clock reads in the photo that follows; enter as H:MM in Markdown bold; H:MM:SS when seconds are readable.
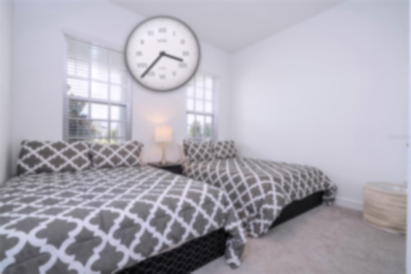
**3:37**
